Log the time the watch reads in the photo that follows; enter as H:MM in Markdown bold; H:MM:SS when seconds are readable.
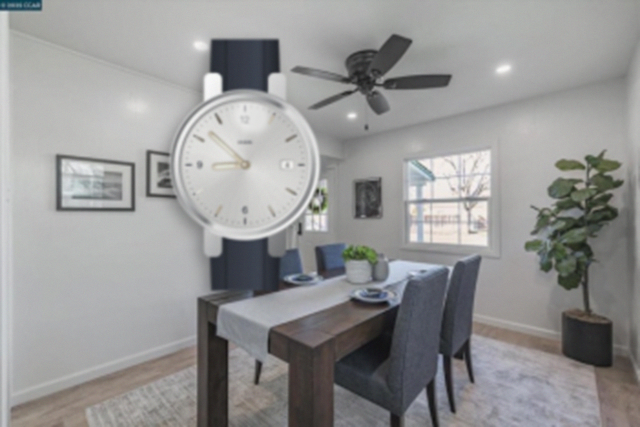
**8:52**
